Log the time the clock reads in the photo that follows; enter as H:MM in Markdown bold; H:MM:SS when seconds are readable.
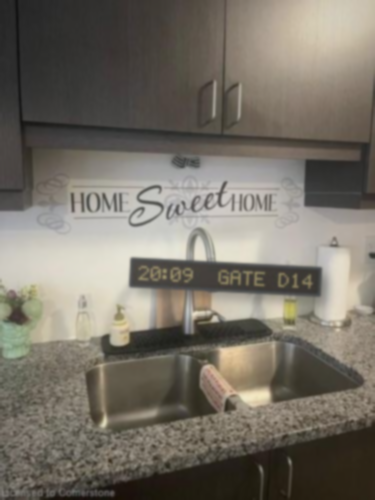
**20:09**
